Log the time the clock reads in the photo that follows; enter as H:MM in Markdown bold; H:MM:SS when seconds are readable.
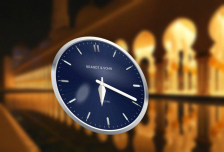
**6:19**
